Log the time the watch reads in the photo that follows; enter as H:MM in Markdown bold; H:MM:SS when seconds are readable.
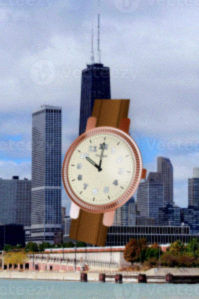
**10:00**
